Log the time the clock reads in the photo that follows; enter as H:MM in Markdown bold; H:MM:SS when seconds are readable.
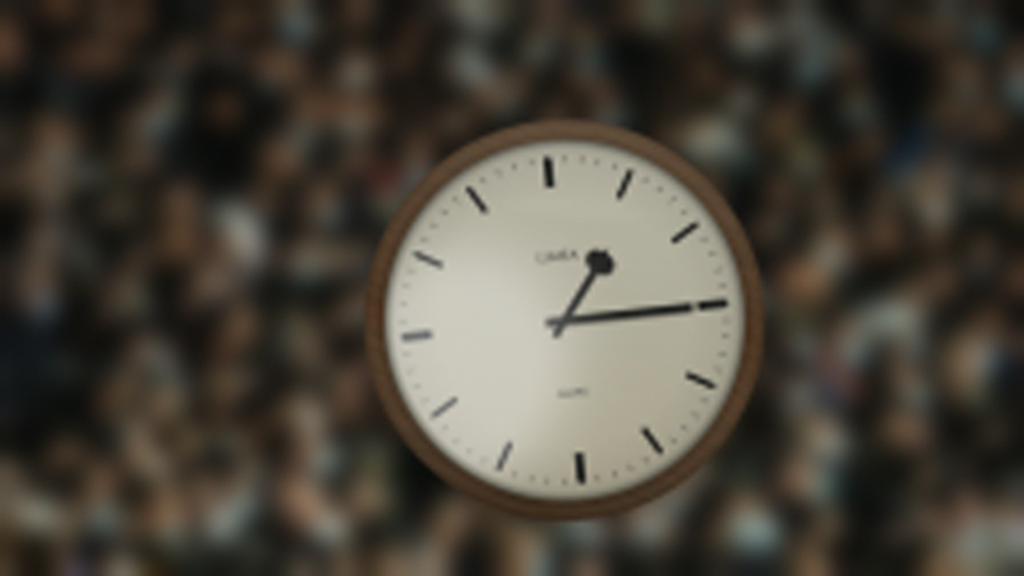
**1:15**
